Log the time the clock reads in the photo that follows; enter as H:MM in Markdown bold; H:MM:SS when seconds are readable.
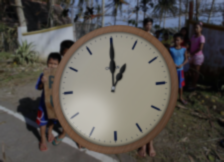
**1:00**
